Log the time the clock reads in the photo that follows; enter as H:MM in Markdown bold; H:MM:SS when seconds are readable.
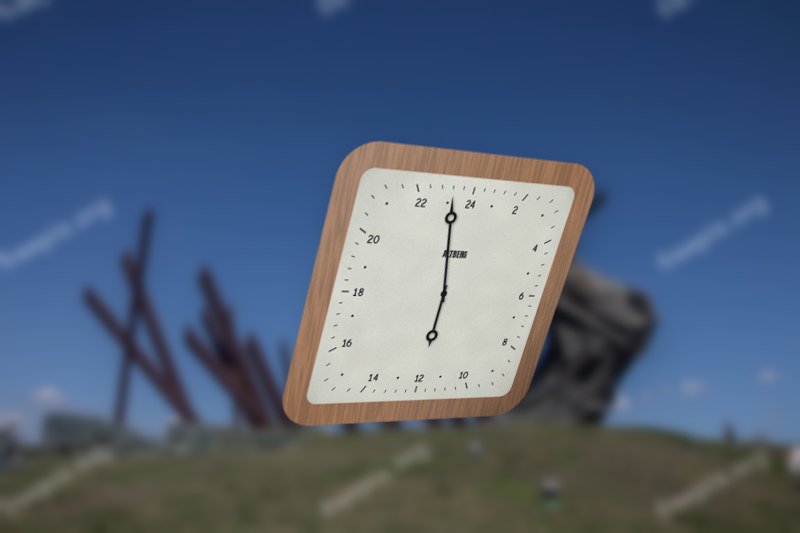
**11:58**
